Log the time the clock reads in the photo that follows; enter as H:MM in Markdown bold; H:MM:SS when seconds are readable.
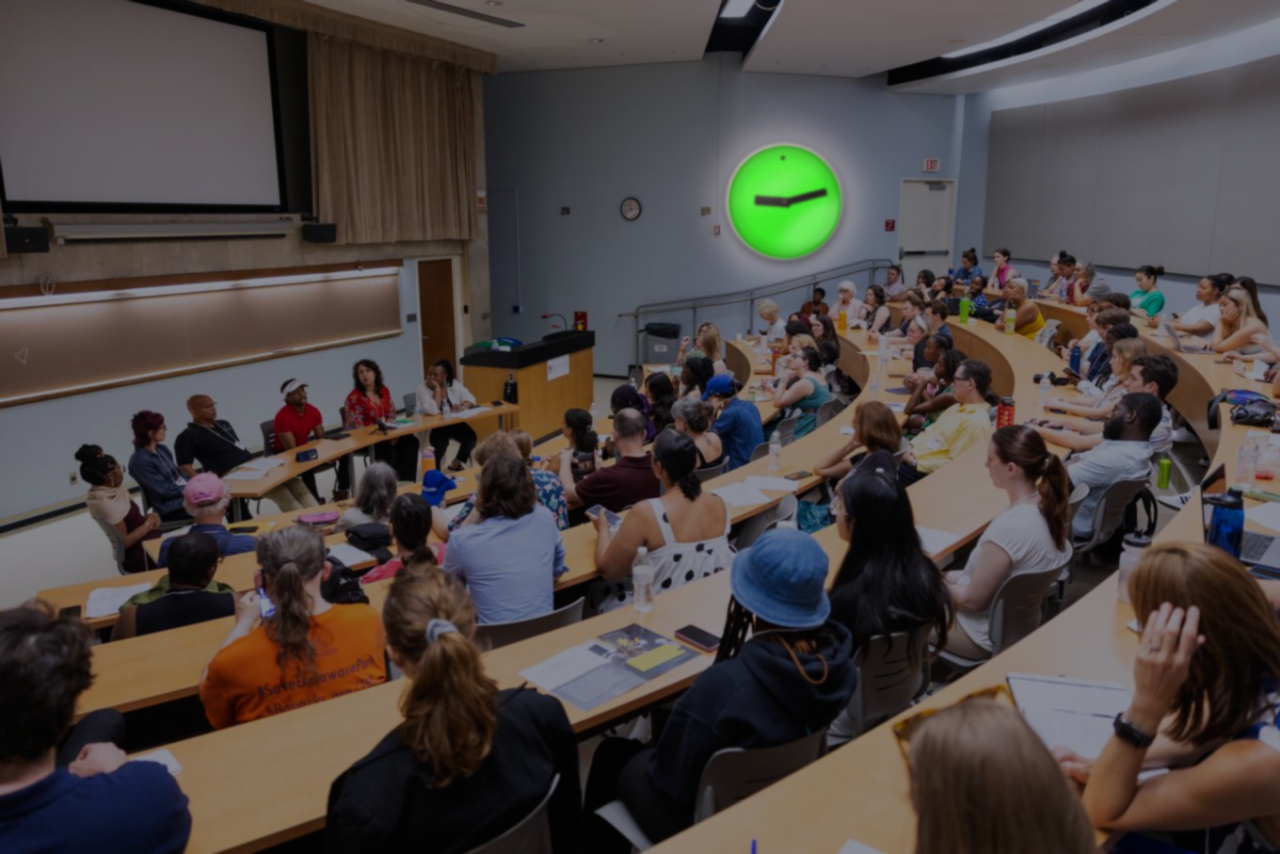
**9:13**
